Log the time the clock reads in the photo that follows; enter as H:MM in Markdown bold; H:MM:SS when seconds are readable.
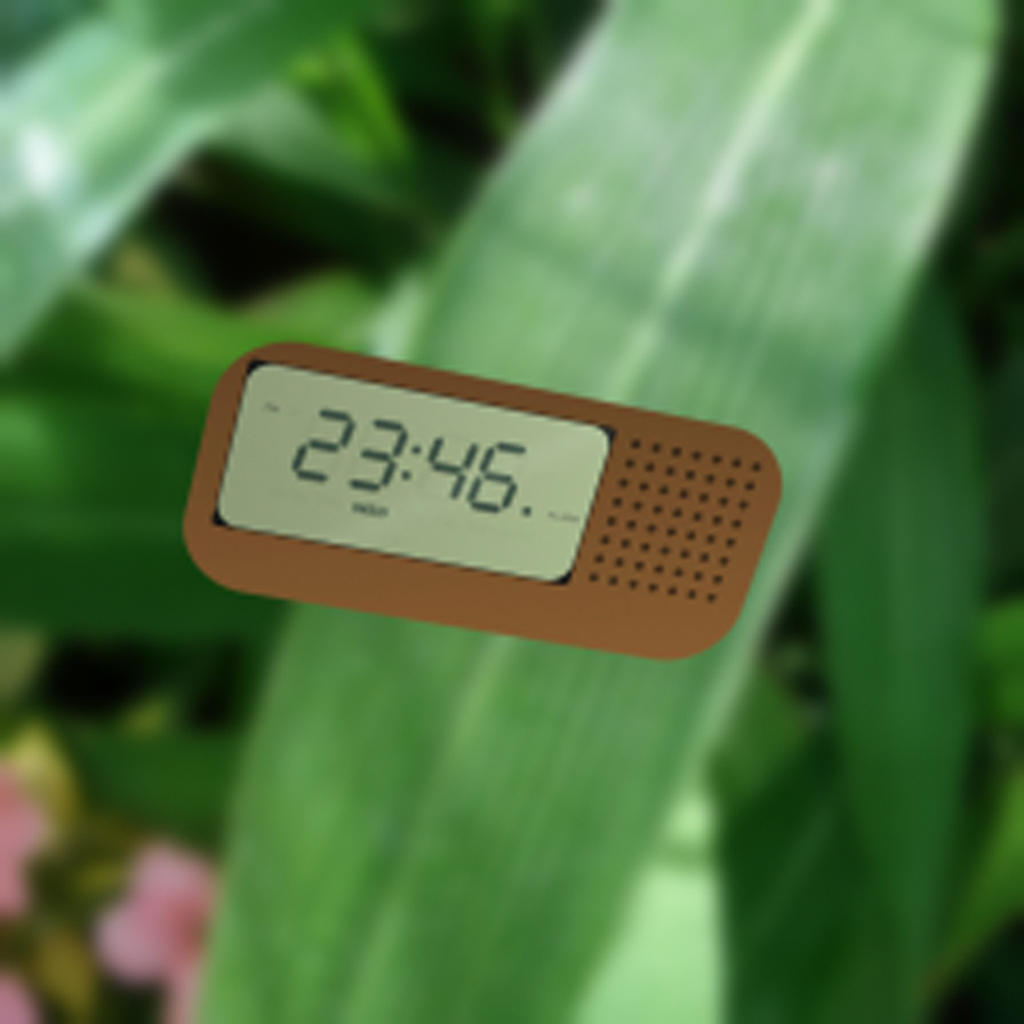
**23:46**
